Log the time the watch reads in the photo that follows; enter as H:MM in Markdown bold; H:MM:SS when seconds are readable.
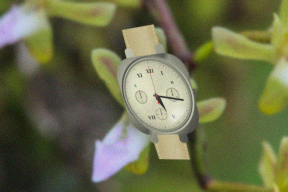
**5:17**
